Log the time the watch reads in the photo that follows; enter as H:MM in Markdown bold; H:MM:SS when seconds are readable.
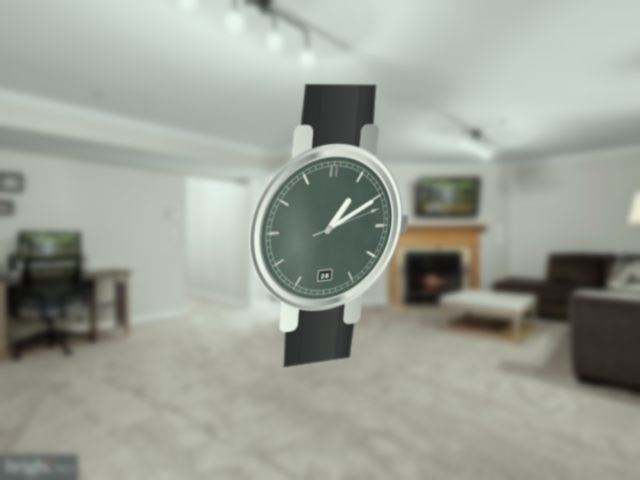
**1:10:12**
